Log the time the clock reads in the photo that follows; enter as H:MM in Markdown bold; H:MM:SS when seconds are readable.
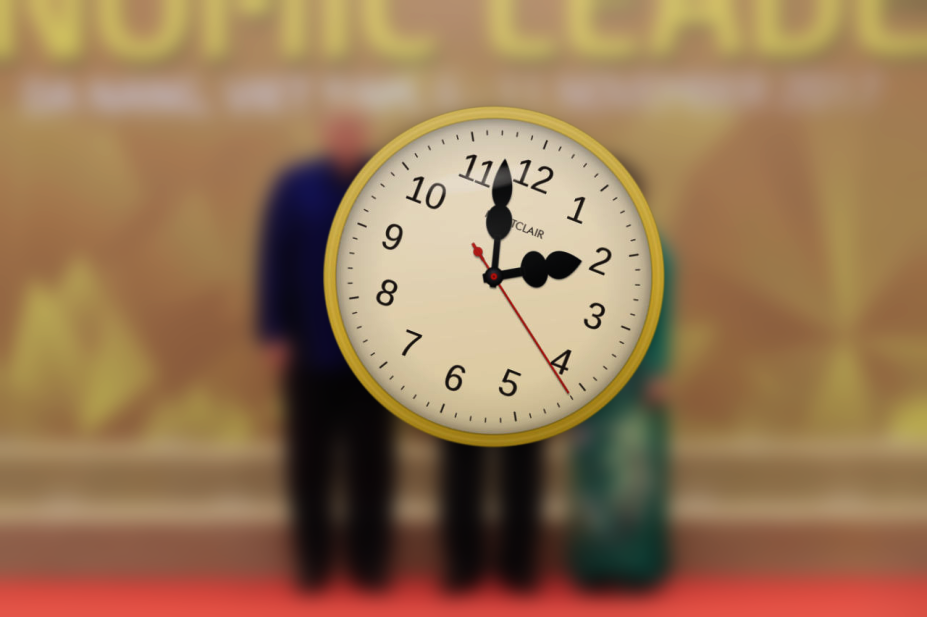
**1:57:21**
